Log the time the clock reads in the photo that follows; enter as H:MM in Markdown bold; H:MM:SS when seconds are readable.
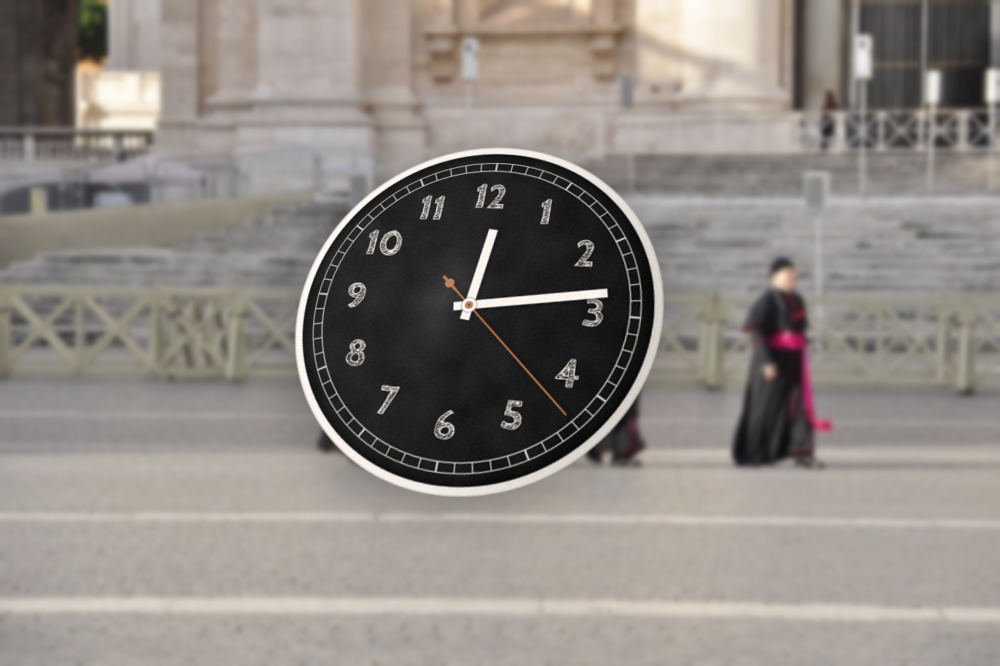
**12:13:22**
